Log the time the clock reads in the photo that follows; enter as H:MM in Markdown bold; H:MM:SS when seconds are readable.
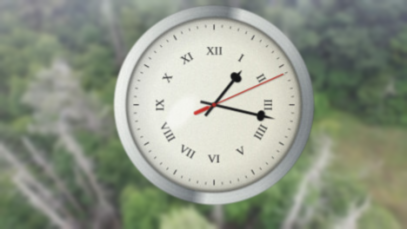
**1:17:11**
